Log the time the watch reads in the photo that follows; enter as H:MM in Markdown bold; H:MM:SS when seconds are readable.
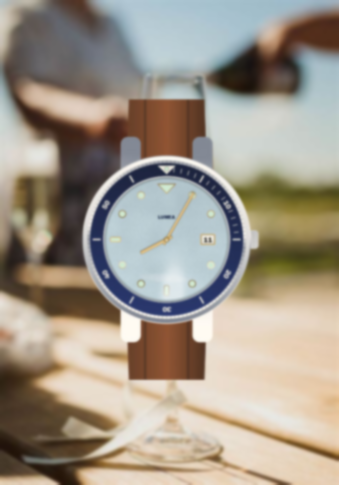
**8:05**
